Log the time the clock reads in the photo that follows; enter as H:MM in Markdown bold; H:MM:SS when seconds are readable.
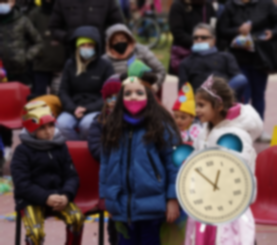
**12:54**
